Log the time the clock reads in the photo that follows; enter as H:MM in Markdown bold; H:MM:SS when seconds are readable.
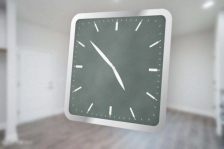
**4:52**
